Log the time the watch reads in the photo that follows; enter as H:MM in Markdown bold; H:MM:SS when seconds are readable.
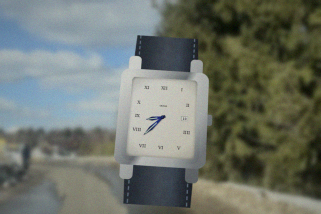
**8:37**
